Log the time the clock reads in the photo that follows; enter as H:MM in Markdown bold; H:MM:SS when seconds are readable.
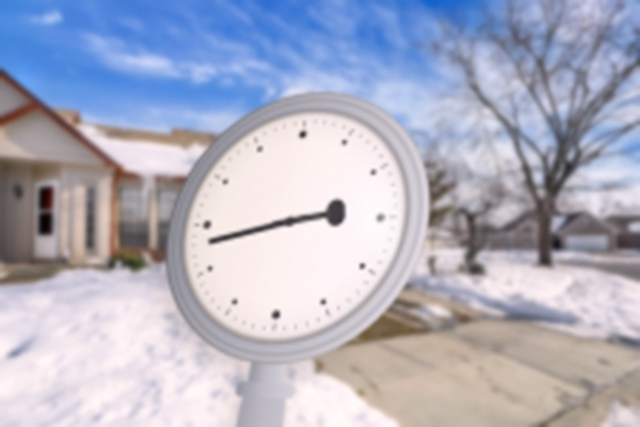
**2:43**
